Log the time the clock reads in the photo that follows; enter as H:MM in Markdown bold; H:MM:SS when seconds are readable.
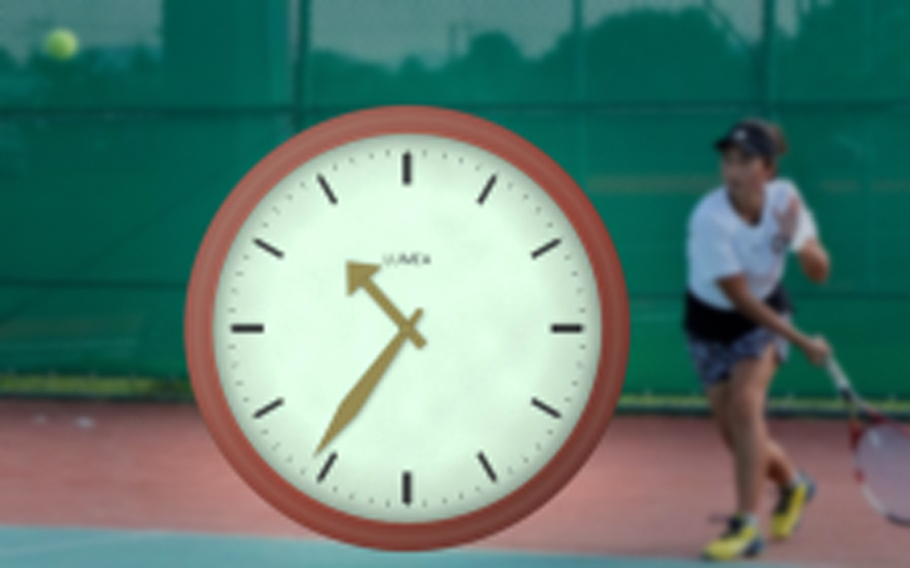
**10:36**
